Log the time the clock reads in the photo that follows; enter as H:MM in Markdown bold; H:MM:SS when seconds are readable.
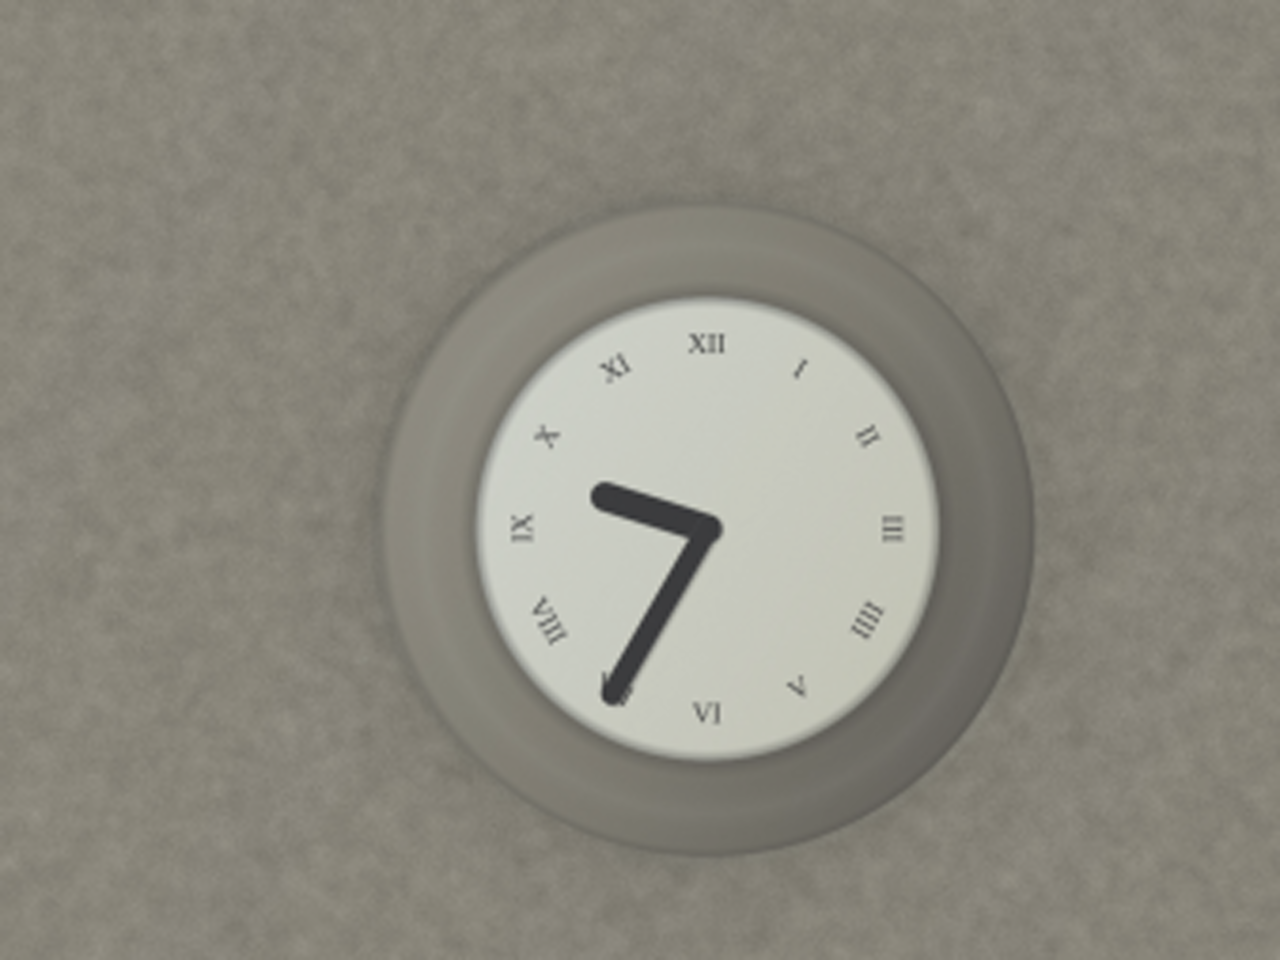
**9:35**
